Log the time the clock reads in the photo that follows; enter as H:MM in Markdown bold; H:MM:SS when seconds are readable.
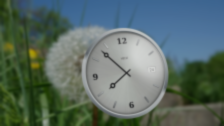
**7:53**
